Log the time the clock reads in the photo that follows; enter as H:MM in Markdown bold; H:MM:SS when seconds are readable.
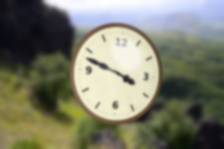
**3:48**
